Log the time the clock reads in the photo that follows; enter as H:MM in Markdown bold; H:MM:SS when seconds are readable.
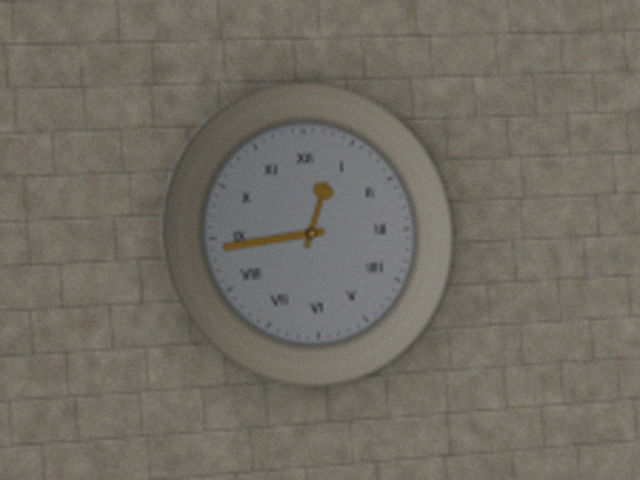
**12:44**
